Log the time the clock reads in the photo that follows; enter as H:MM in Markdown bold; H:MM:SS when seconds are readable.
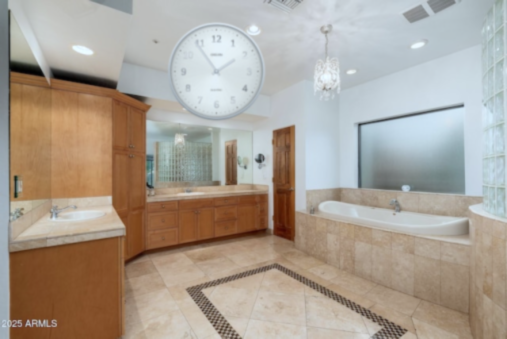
**1:54**
